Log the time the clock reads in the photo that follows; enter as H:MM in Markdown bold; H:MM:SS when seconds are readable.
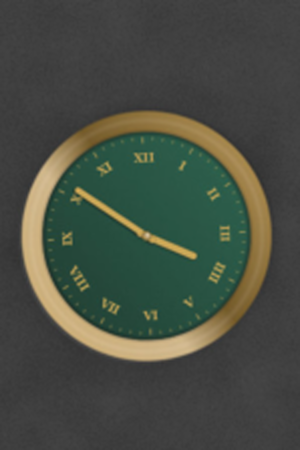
**3:51**
